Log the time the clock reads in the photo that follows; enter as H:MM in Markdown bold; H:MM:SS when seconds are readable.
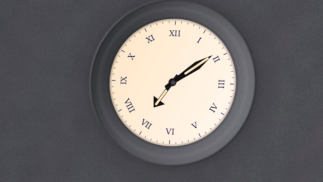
**7:09**
